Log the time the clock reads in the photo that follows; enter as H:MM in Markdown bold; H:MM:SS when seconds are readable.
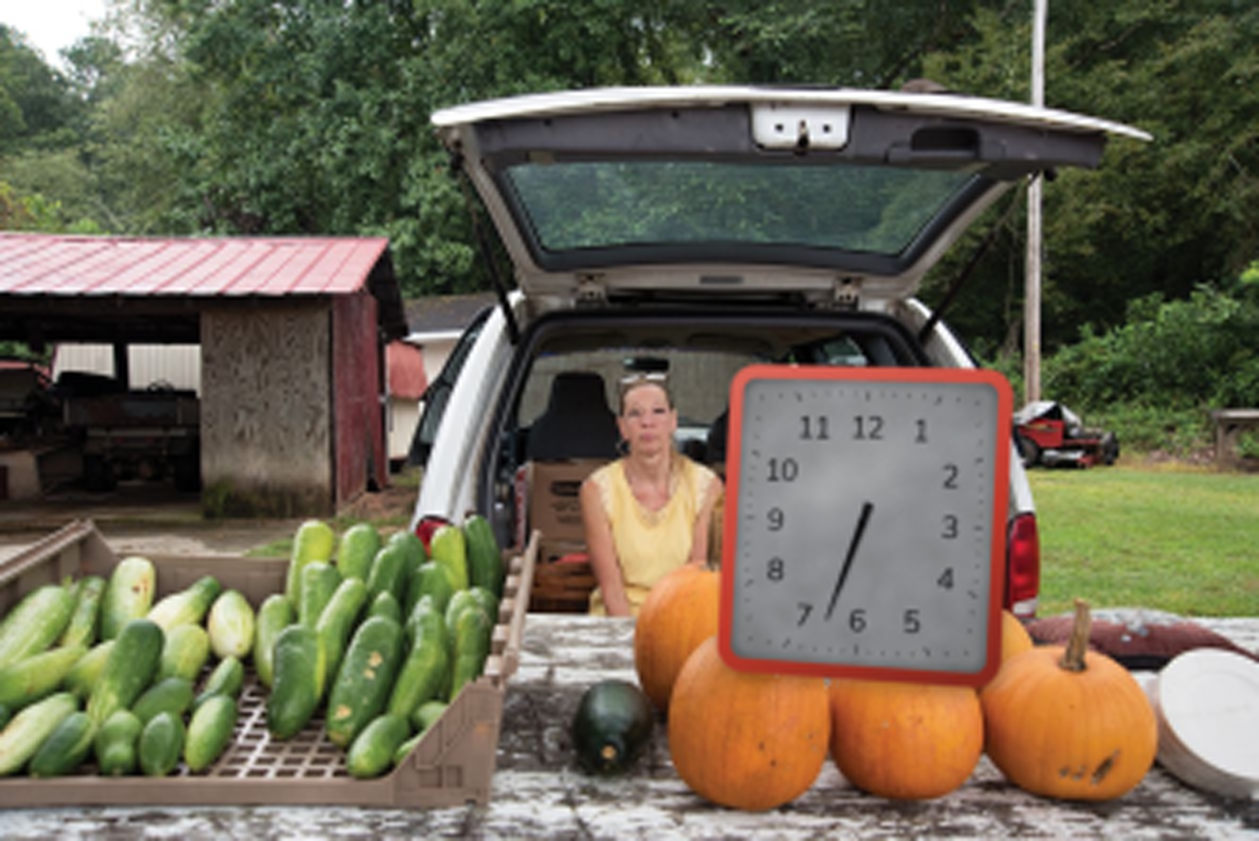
**6:33**
